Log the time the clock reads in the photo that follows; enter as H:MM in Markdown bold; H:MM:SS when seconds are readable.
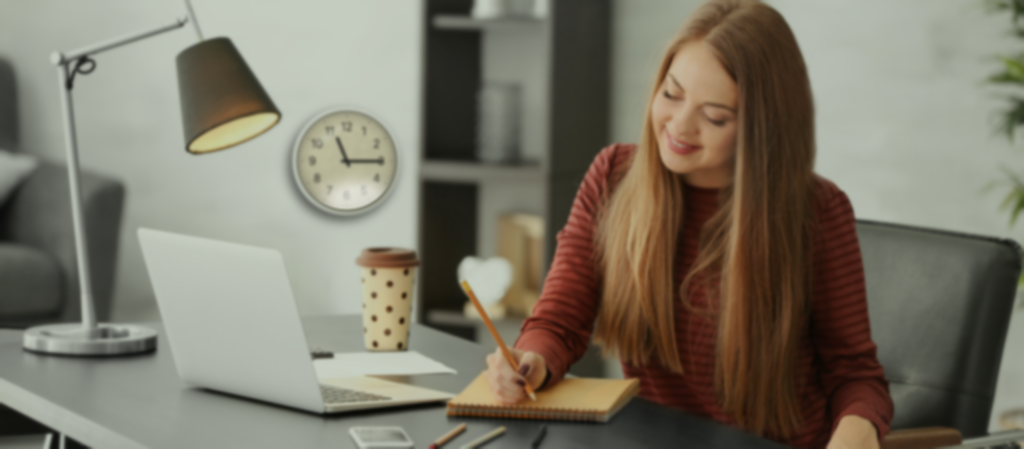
**11:15**
